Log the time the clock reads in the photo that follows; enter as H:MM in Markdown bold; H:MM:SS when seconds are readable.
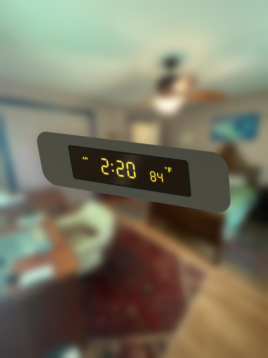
**2:20**
